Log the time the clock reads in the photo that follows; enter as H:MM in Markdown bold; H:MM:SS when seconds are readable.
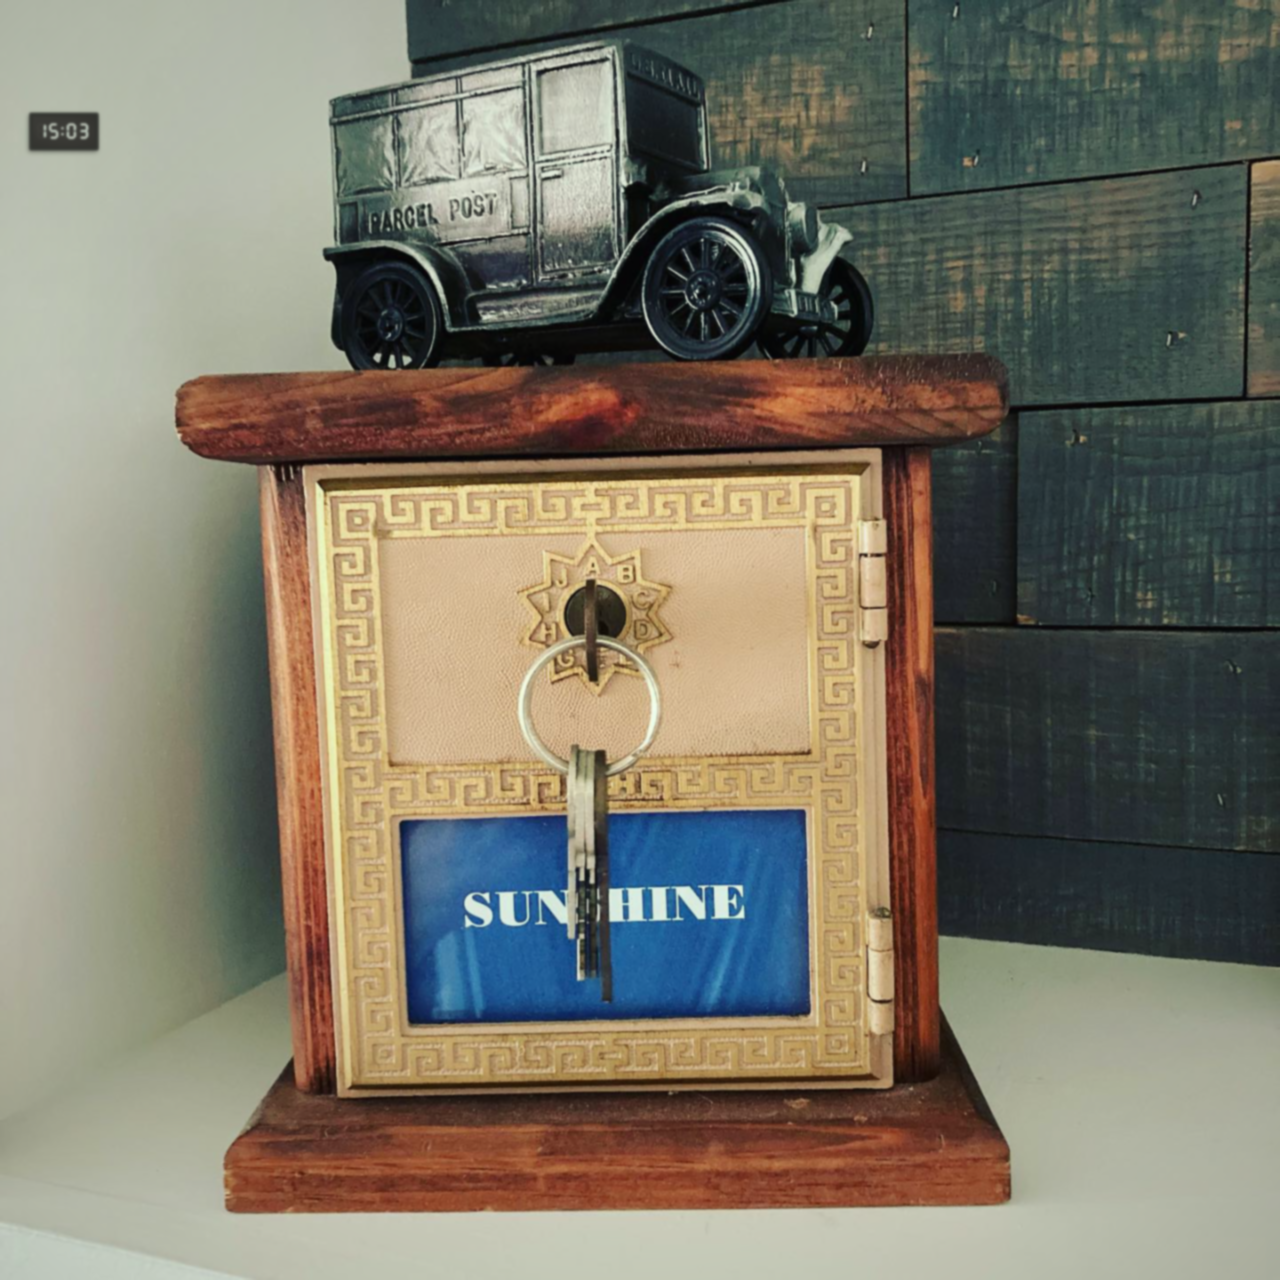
**15:03**
